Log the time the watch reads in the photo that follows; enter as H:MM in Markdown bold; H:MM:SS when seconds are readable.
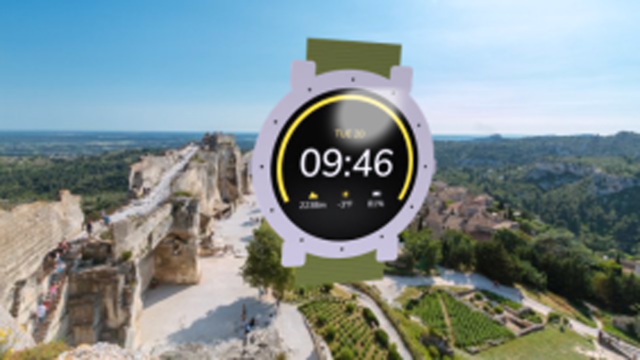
**9:46**
